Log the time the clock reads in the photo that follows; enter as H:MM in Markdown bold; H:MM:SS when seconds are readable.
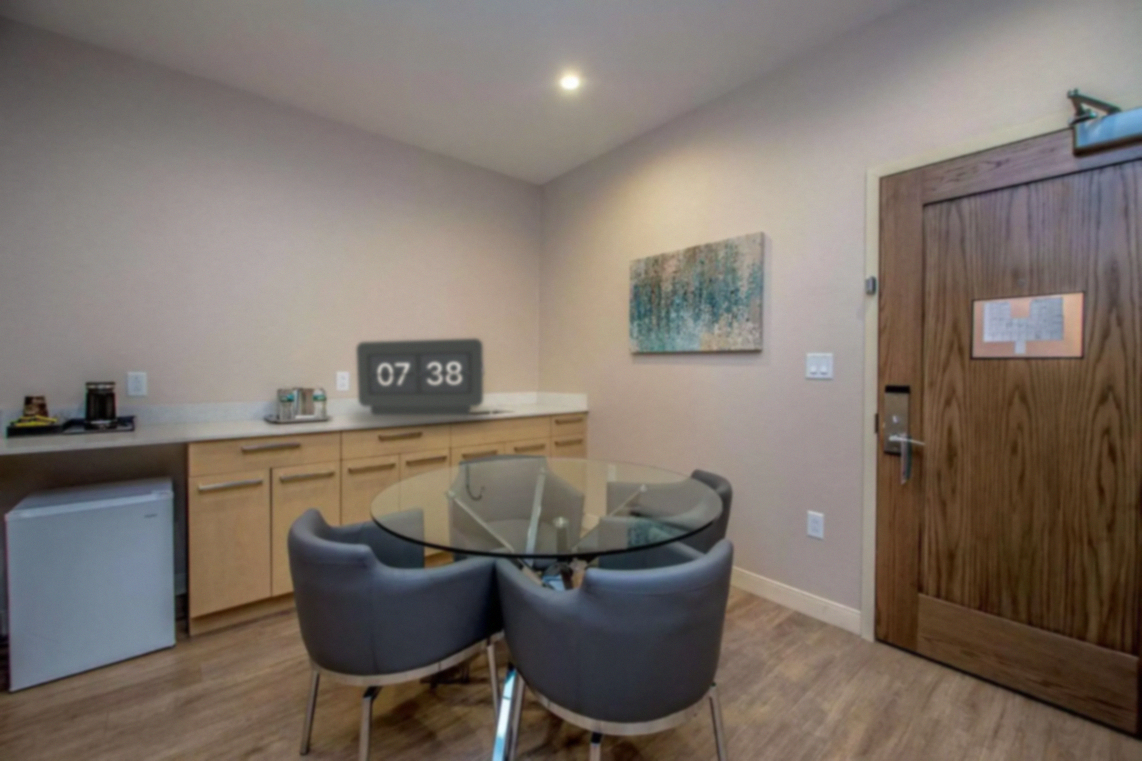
**7:38**
